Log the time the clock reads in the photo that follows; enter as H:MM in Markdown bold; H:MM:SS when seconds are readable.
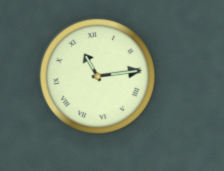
**11:15**
